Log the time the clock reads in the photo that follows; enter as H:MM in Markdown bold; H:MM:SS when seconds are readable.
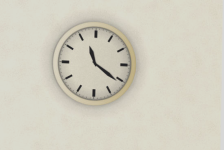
**11:21**
